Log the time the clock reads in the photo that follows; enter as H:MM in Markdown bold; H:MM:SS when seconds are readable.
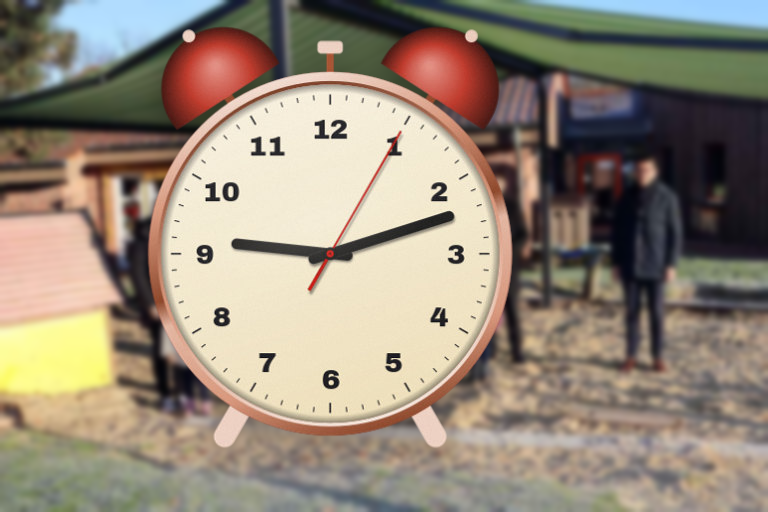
**9:12:05**
